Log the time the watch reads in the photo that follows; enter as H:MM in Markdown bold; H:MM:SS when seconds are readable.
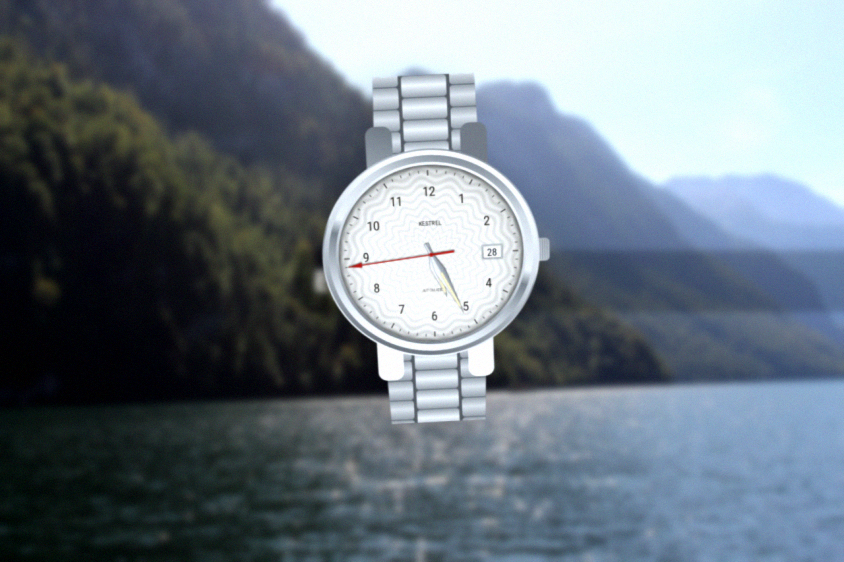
**5:25:44**
